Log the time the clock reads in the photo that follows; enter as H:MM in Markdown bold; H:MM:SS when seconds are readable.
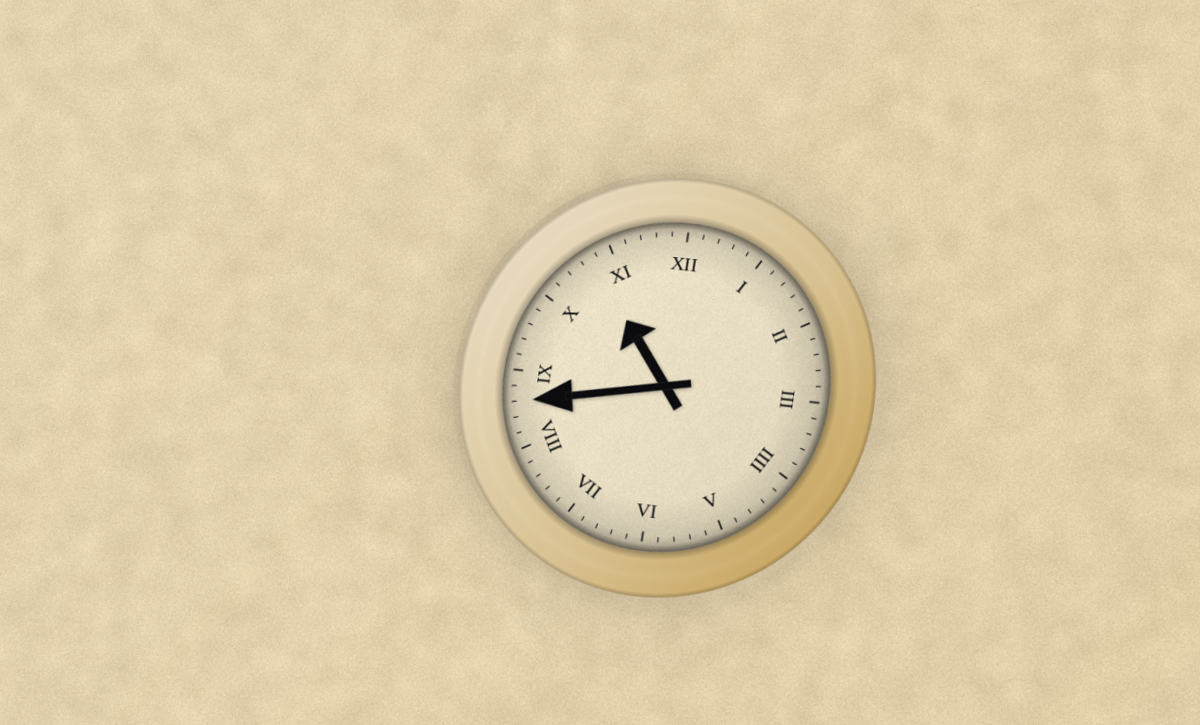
**10:43**
